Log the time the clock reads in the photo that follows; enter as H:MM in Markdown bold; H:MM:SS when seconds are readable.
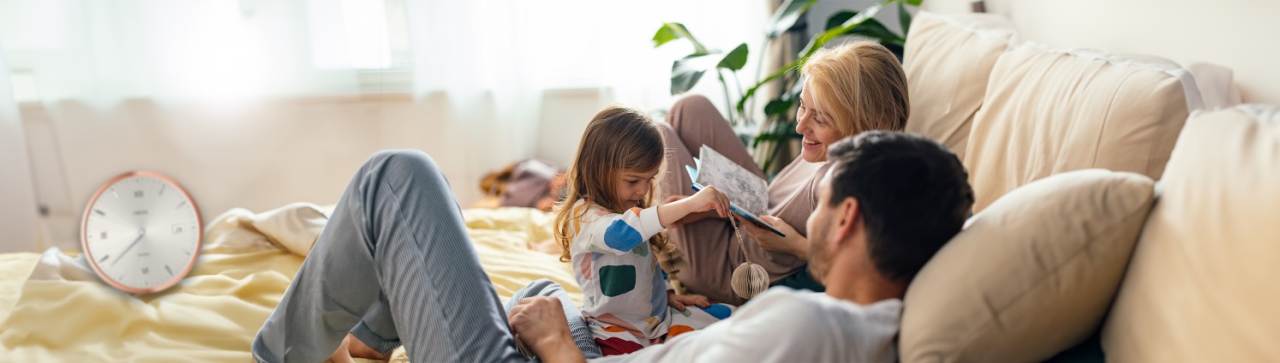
**7:38**
